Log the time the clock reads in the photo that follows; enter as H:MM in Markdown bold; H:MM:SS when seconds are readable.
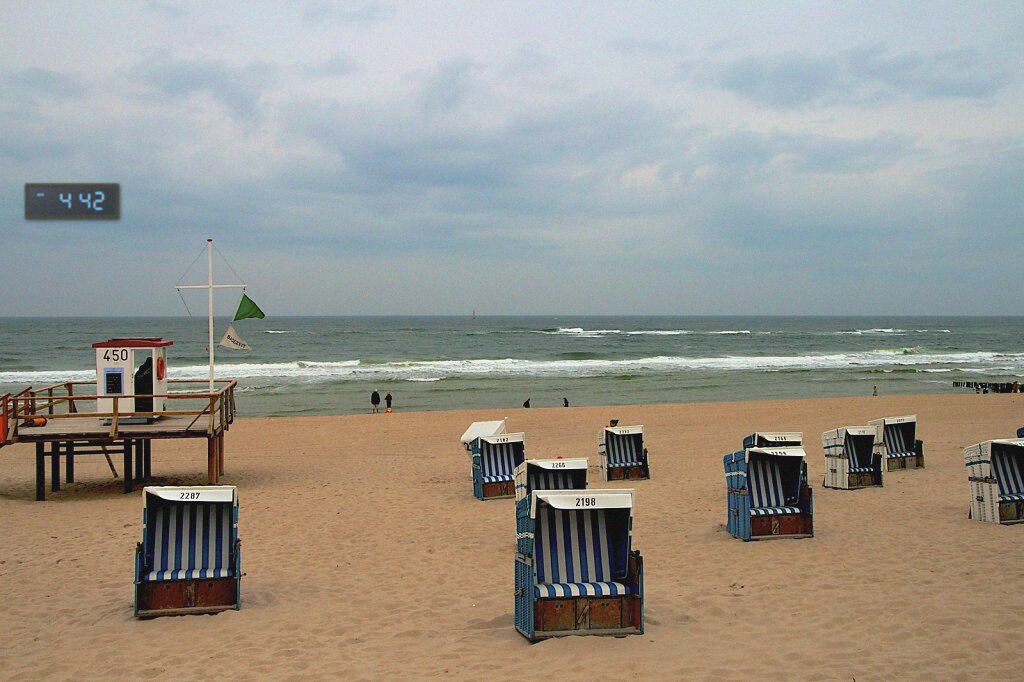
**4:42**
